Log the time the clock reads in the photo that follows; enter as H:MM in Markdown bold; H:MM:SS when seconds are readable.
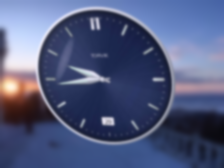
**9:44**
